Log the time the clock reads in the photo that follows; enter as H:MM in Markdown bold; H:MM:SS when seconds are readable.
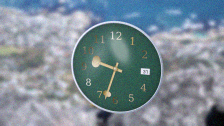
**9:33**
